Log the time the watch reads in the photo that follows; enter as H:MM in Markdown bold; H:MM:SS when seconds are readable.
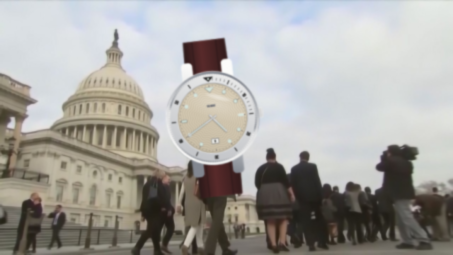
**4:40**
